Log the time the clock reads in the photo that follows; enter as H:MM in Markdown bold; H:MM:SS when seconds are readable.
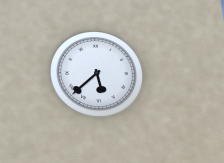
**5:38**
